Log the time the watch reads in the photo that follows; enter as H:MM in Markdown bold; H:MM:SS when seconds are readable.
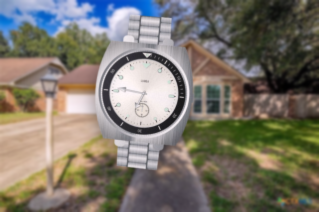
**6:46**
